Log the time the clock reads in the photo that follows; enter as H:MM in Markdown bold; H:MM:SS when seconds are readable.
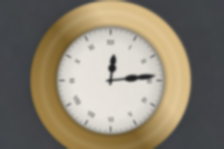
**12:14**
